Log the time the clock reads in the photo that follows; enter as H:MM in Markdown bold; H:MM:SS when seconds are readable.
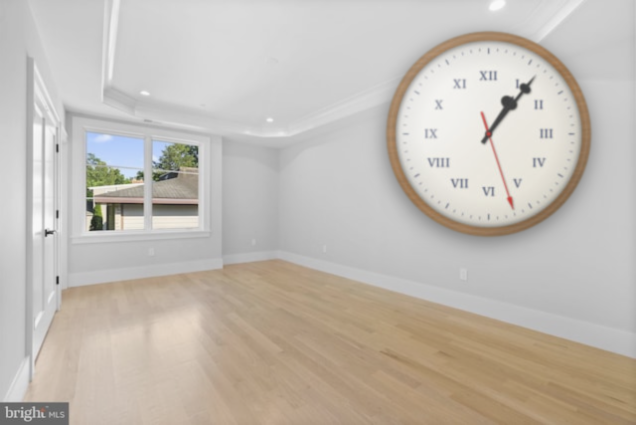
**1:06:27**
